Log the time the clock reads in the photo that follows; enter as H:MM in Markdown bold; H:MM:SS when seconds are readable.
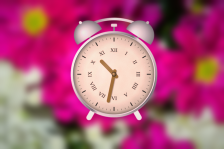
**10:32**
